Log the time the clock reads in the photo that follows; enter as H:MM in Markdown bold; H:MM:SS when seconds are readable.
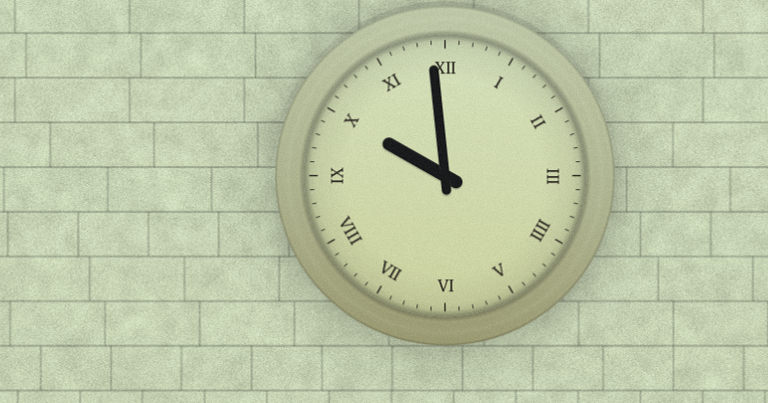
**9:59**
